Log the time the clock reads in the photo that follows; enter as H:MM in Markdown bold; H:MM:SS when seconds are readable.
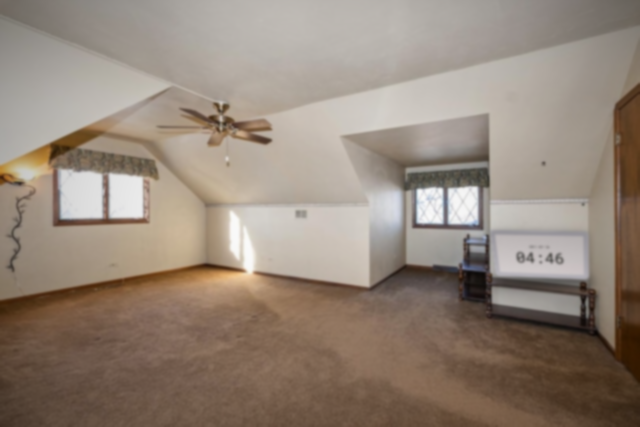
**4:46**
